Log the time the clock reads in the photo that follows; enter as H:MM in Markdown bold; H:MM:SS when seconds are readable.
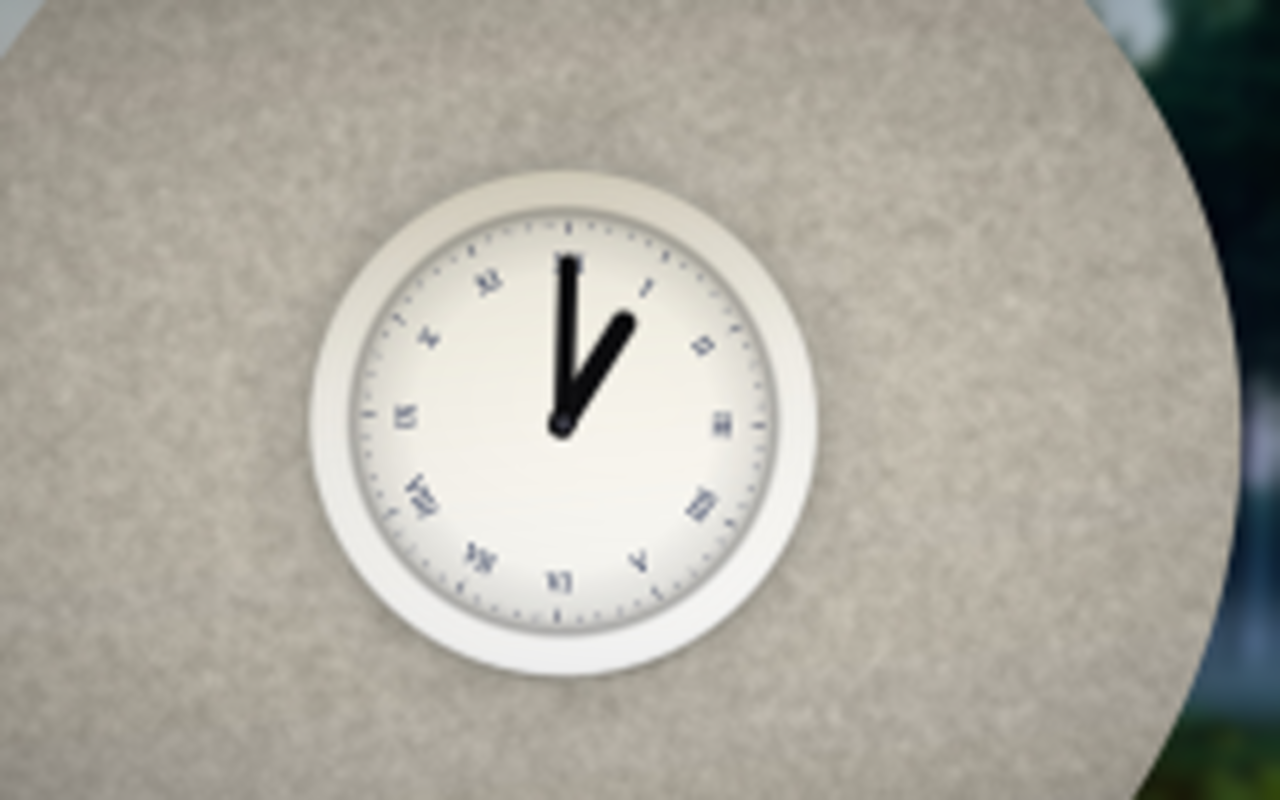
**1:00**
